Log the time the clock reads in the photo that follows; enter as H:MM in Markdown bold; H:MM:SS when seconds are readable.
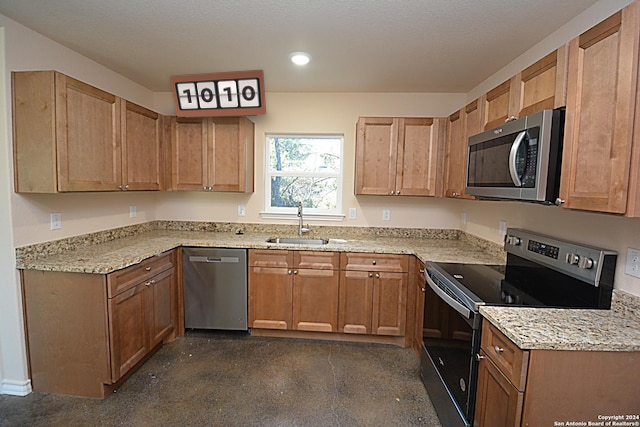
**10:10**
